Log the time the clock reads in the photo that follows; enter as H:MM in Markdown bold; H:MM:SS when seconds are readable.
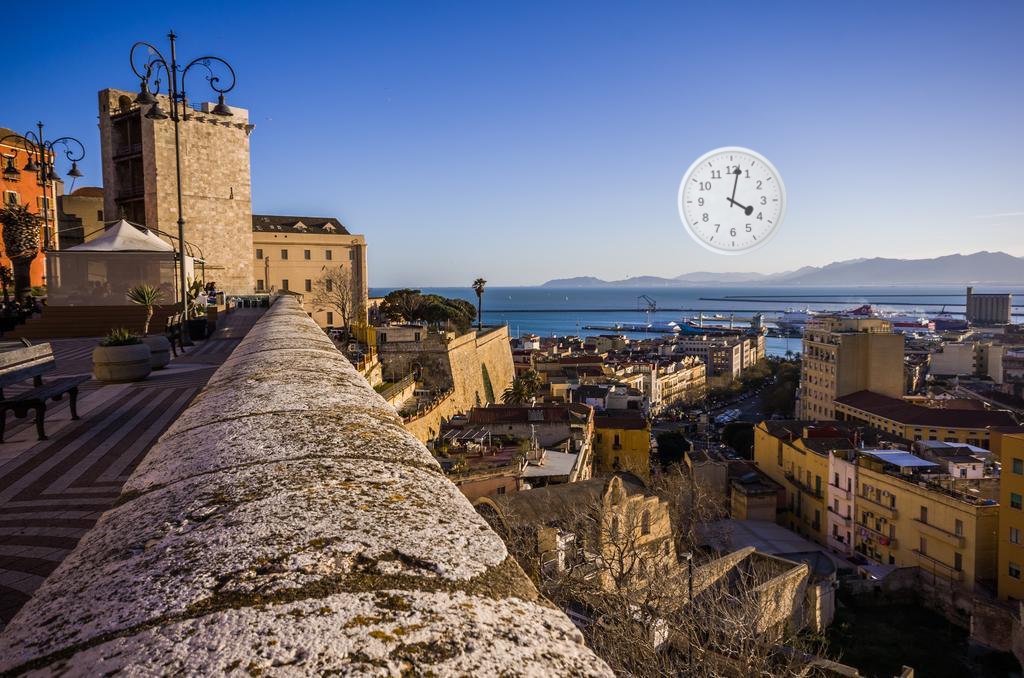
**4:02**
